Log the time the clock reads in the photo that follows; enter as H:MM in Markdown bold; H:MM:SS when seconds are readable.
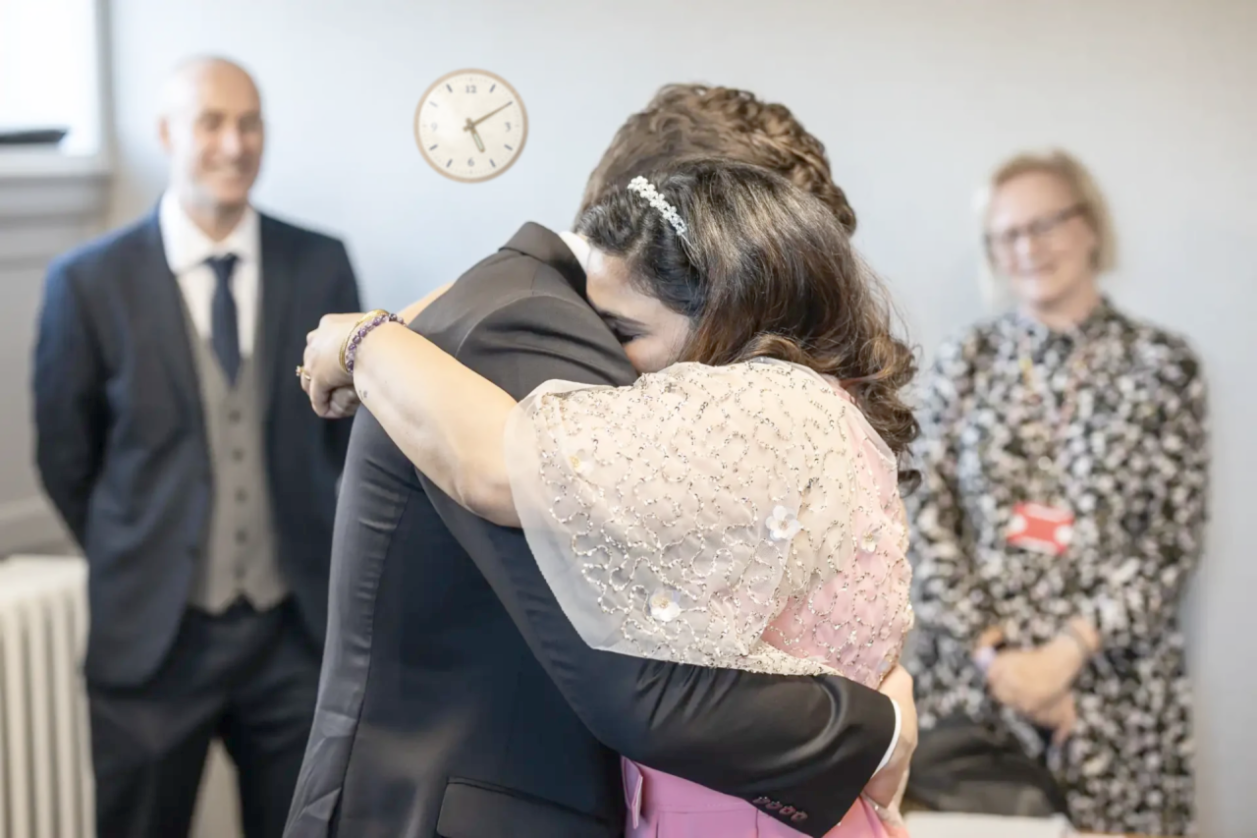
**5:10**
